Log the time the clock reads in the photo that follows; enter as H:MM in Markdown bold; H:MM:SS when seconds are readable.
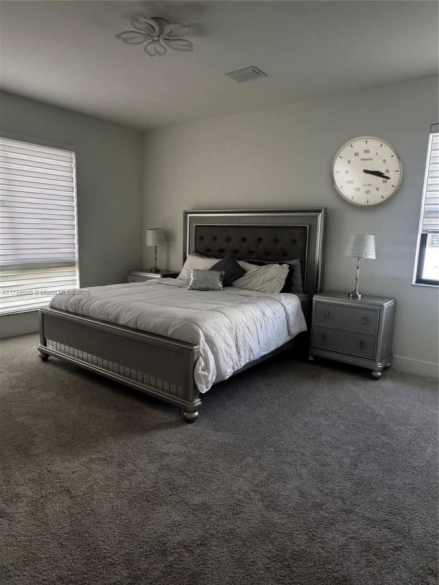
**3:18**
